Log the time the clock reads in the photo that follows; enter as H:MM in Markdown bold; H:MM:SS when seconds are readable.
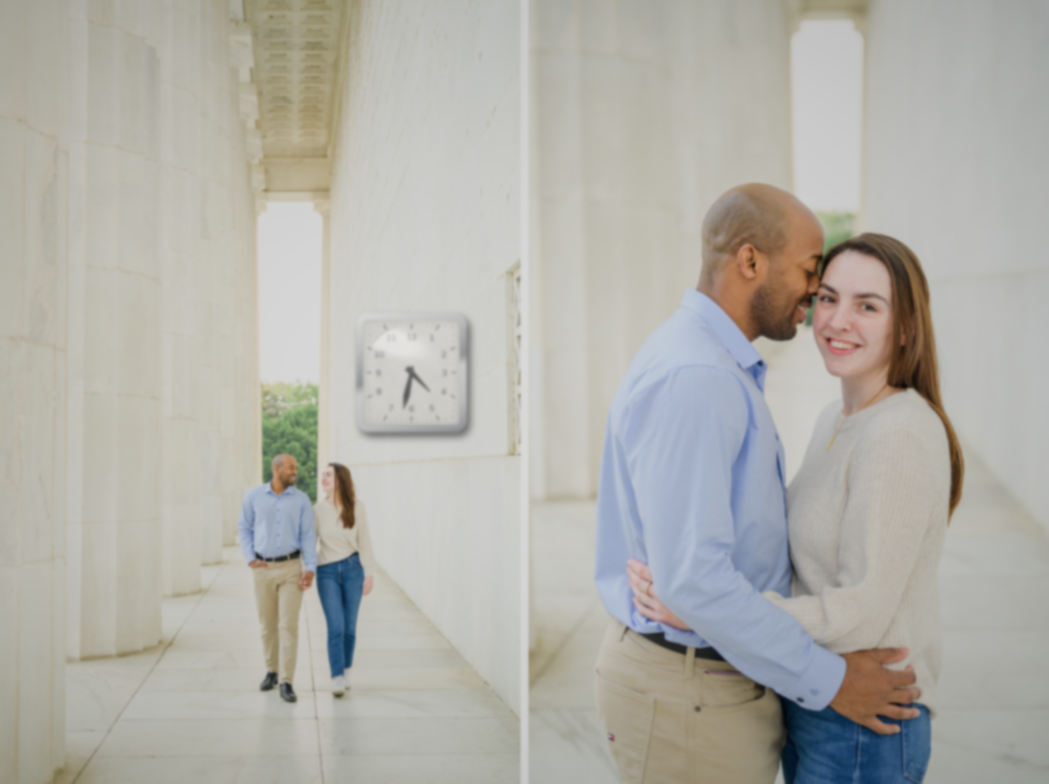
**4:32**
